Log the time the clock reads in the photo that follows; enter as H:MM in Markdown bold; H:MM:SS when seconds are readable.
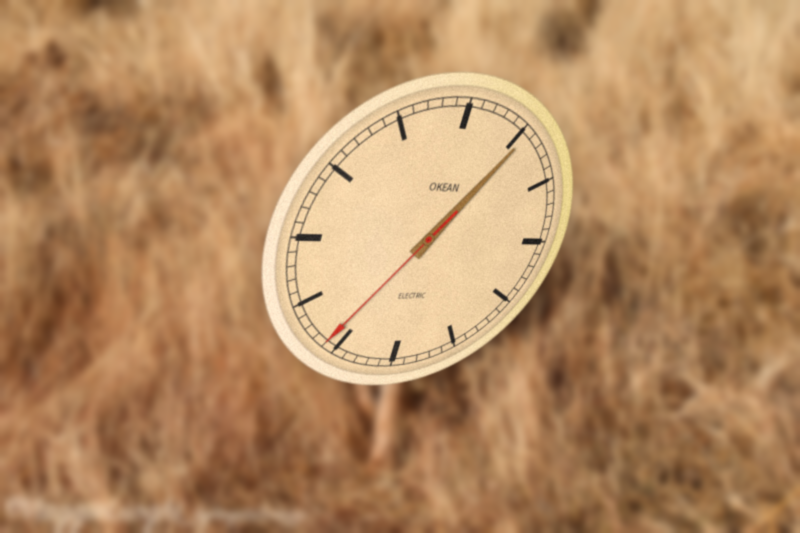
**1:05:36**
